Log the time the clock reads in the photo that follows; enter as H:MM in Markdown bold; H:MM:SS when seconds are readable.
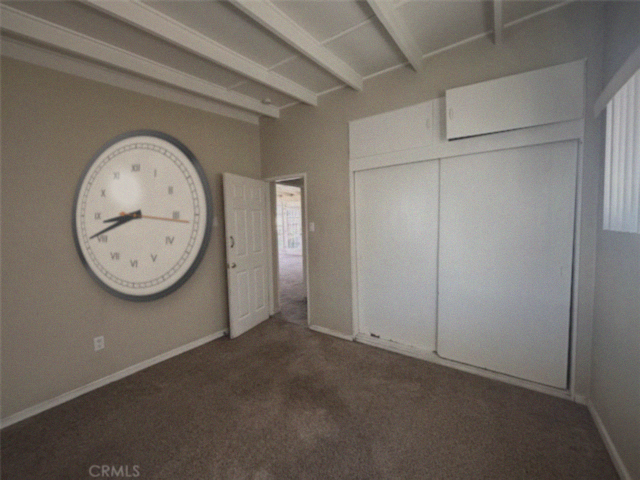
**8:41:16**
